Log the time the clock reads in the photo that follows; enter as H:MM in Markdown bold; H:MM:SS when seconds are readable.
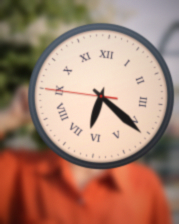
**6:20:45**
